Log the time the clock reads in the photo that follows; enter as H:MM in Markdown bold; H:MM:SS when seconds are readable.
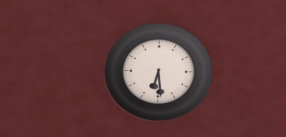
**6:29**
